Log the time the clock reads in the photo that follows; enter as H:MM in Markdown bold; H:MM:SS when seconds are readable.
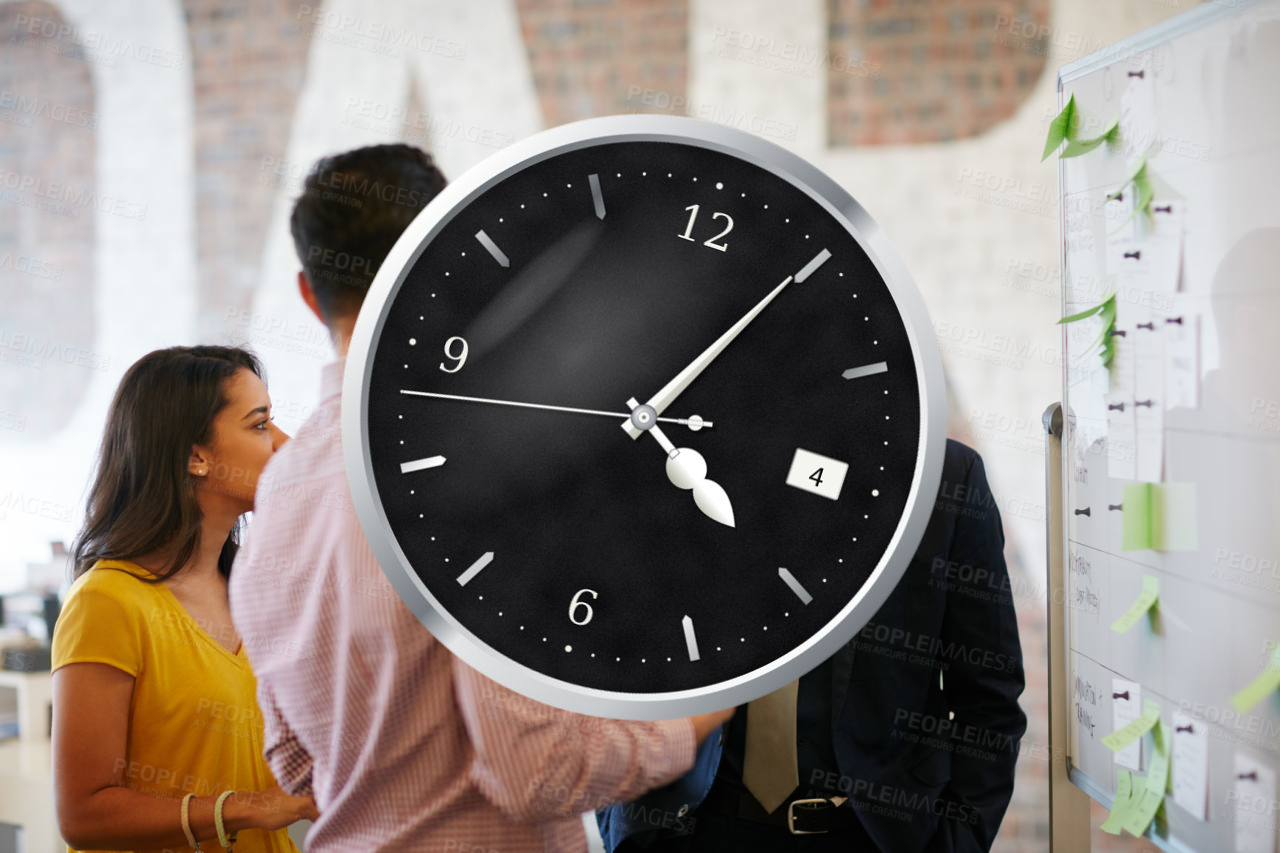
**4:04:43**
